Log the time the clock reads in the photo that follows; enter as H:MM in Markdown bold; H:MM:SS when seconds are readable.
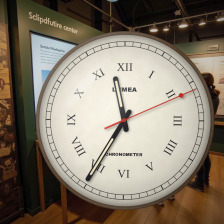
**11:35:11**
